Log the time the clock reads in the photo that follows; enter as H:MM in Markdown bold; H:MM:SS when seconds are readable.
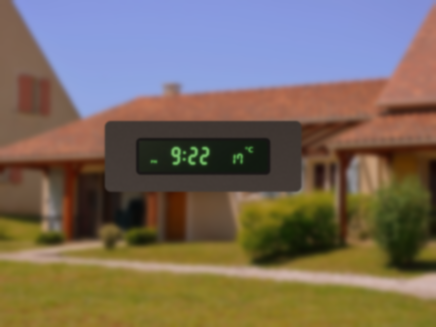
**9:22**
